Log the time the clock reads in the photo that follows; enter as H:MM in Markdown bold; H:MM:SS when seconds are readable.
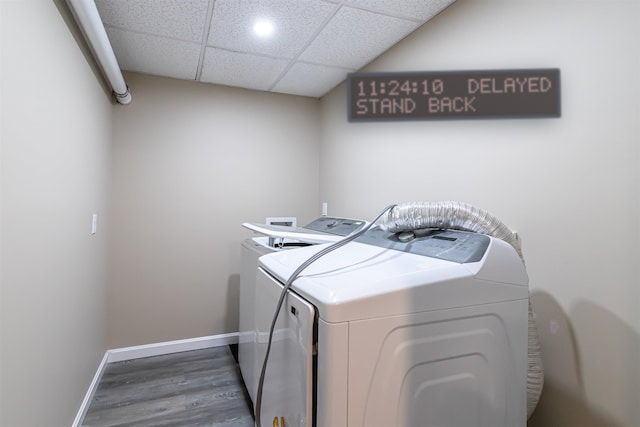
**11:24:10**
